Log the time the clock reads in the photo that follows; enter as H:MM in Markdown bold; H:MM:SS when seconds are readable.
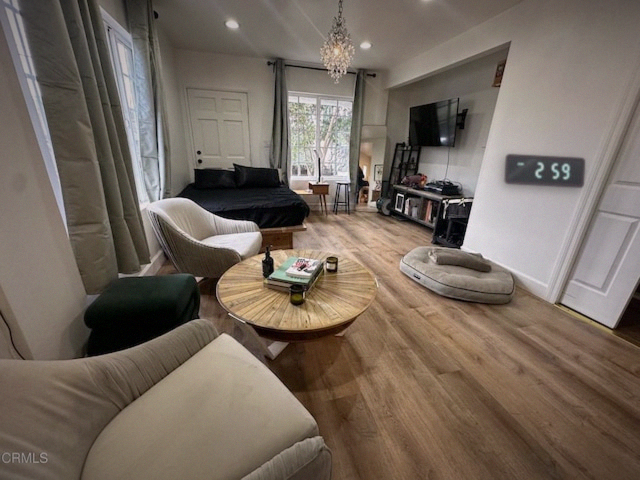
**2:59**
